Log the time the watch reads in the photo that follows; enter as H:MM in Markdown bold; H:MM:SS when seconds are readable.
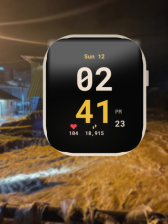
**2:41:23**
